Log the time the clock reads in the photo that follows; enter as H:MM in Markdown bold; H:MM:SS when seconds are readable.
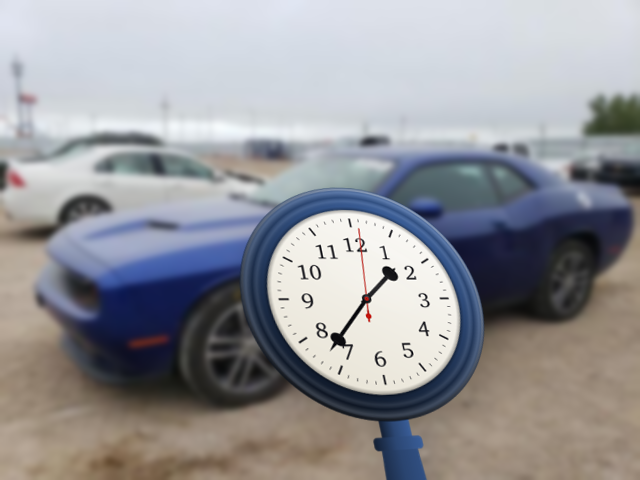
**1:37:01**
